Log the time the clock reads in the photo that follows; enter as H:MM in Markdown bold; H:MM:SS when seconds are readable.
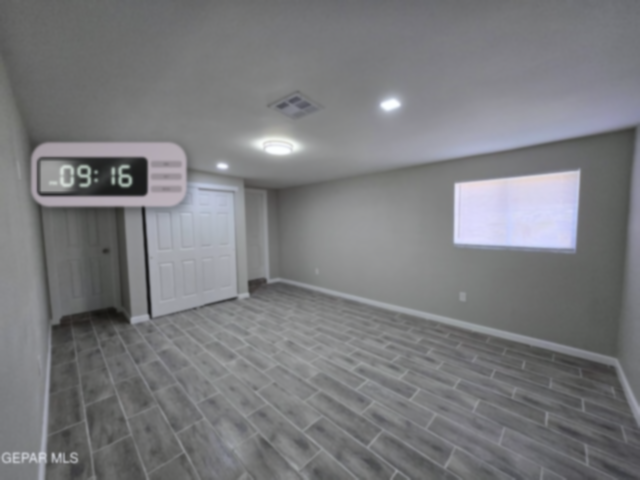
**9:16**
